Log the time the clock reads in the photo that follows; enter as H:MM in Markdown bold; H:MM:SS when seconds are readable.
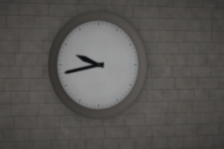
**9:43**
